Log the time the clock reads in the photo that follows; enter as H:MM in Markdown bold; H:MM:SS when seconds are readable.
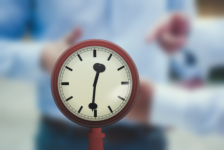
**12:31**
